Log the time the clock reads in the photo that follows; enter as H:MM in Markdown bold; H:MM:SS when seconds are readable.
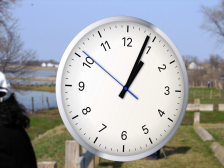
**1:03:51**
